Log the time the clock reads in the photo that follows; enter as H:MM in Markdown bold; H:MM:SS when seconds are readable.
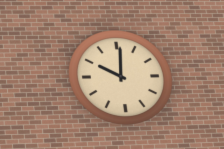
**10:01**
